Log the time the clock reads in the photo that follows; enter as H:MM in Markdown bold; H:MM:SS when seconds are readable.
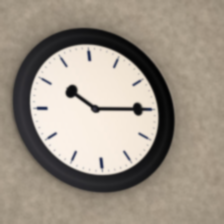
**10:15**
